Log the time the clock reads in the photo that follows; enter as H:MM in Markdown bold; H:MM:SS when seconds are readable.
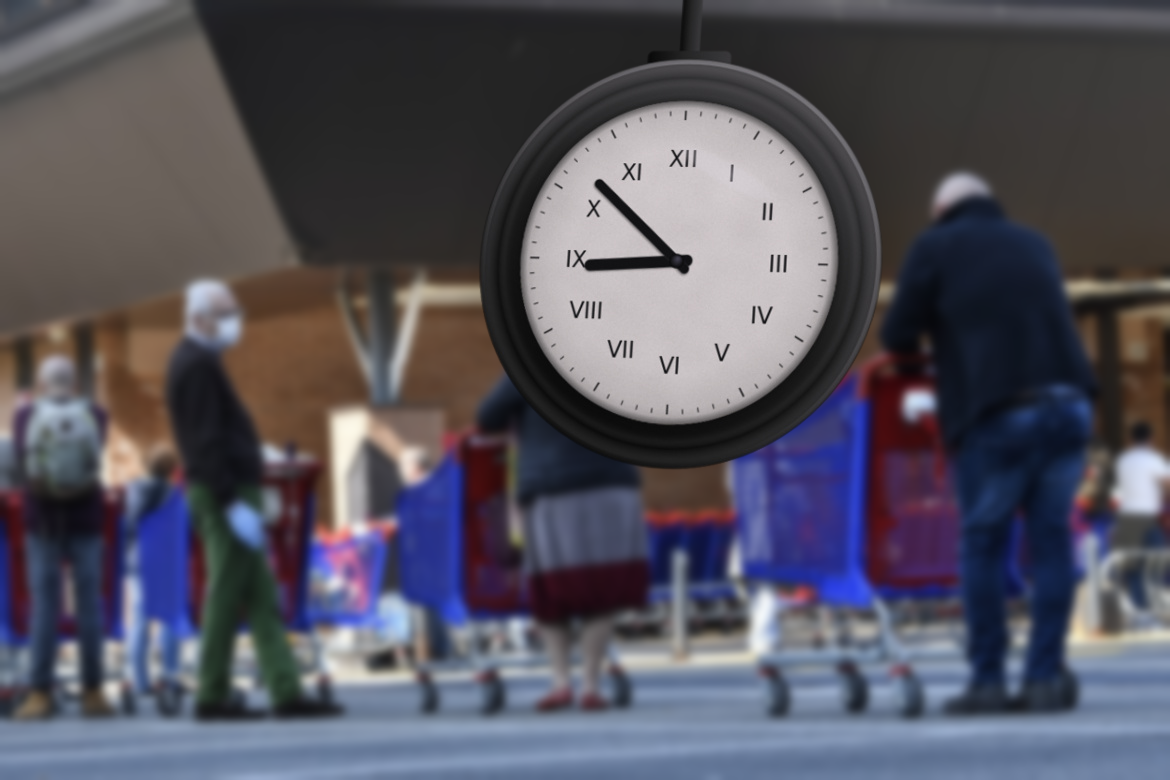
**8:52**
